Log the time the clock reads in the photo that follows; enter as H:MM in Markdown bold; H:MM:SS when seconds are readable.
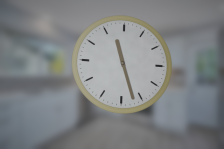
**11:27**
